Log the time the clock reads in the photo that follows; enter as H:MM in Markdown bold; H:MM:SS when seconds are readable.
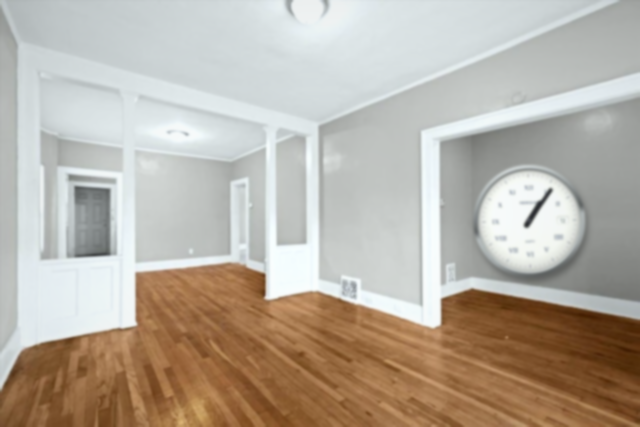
**1:06**
